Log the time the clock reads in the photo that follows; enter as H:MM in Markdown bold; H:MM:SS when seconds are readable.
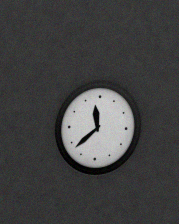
**11:38**
